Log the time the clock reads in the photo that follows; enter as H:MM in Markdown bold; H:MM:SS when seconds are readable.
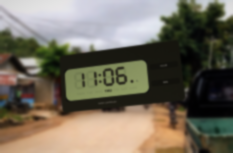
**11:06**
